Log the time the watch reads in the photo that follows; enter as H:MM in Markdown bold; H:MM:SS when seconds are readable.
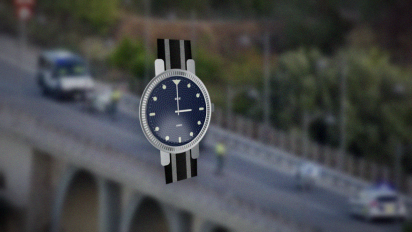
**3:00**
